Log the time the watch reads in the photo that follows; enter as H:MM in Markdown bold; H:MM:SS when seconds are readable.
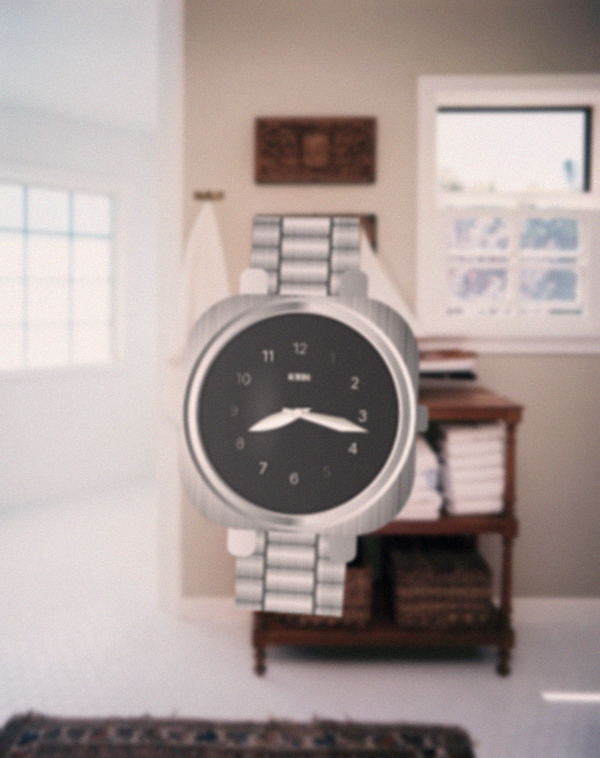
**8:17**
